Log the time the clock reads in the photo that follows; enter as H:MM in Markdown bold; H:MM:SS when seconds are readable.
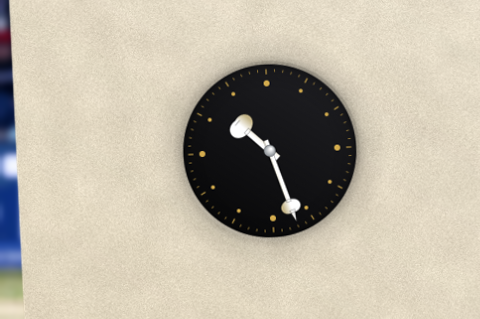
**10:27**
